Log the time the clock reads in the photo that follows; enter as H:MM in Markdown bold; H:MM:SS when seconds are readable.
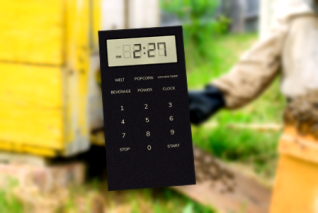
**2:27**
